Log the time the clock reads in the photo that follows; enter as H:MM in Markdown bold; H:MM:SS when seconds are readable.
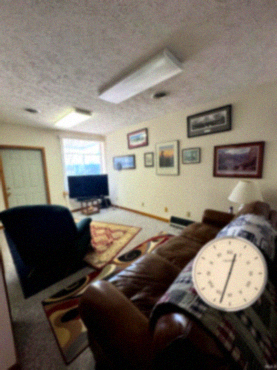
**12:33**
